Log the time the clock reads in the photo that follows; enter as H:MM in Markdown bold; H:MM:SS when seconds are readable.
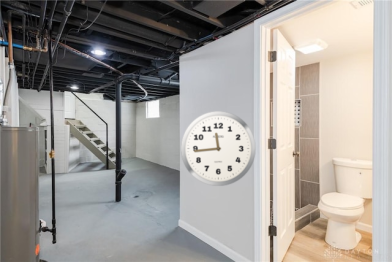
**11:44**
